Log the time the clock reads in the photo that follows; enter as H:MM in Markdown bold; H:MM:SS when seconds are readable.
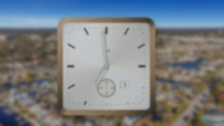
**6:59**
